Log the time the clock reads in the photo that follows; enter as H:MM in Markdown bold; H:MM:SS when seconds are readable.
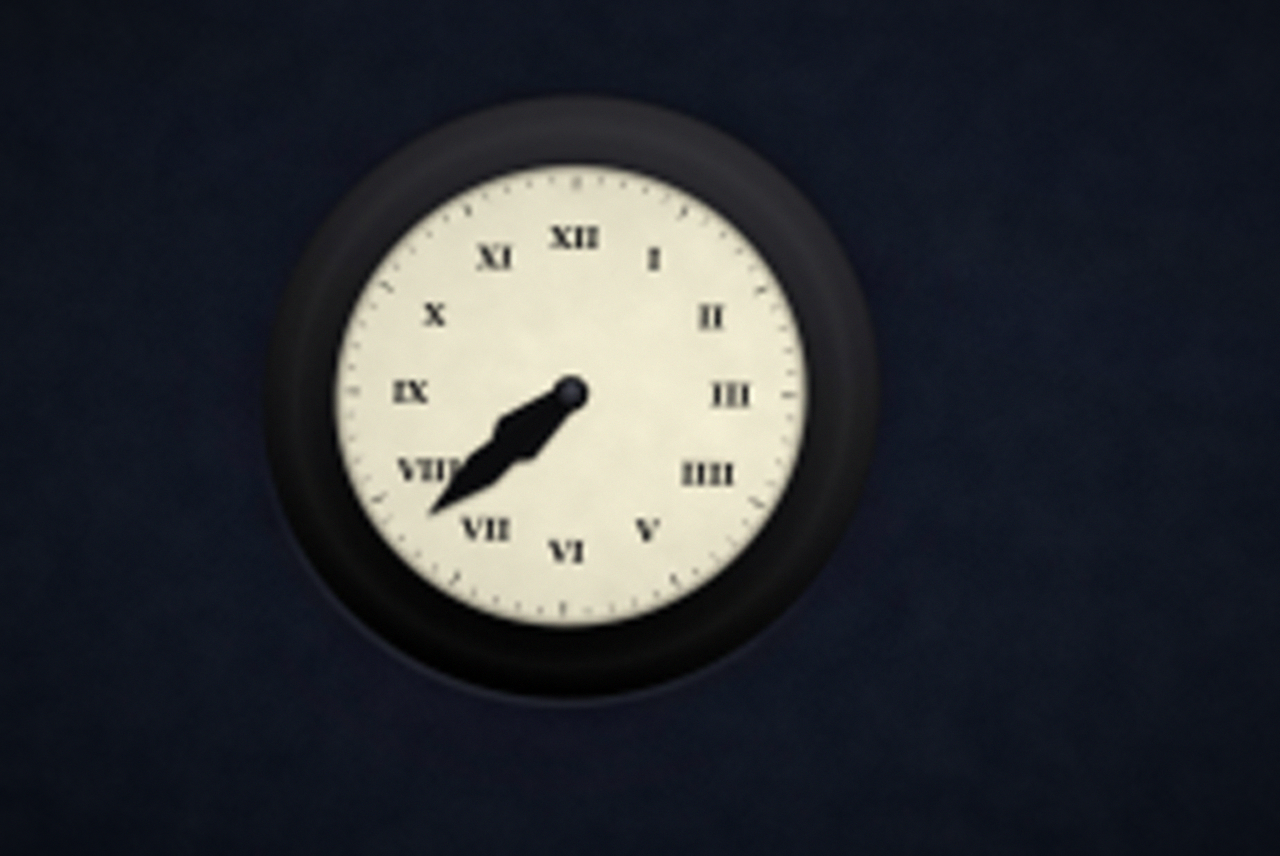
**7:38**
